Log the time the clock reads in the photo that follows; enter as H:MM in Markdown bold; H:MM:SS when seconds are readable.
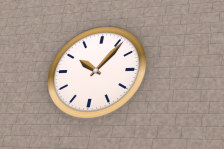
**10:06**
